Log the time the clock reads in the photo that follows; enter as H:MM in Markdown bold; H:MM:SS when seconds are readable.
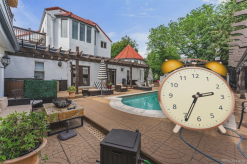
**2:34**
